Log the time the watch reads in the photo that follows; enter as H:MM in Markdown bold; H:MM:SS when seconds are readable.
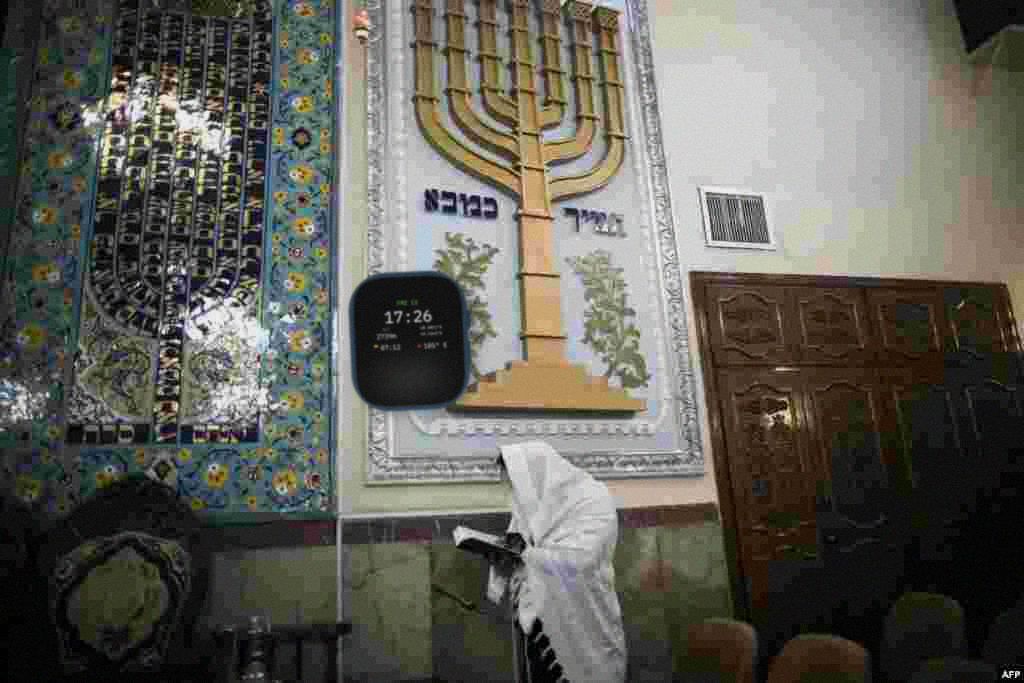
**17:26**
